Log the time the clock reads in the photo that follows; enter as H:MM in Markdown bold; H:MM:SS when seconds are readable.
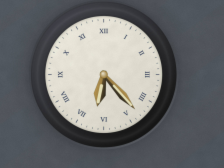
**6:23**
